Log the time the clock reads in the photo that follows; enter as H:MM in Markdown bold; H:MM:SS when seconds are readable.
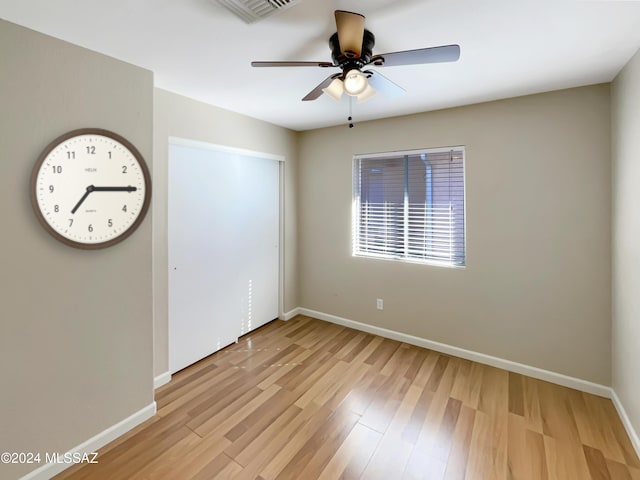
**7:15**
